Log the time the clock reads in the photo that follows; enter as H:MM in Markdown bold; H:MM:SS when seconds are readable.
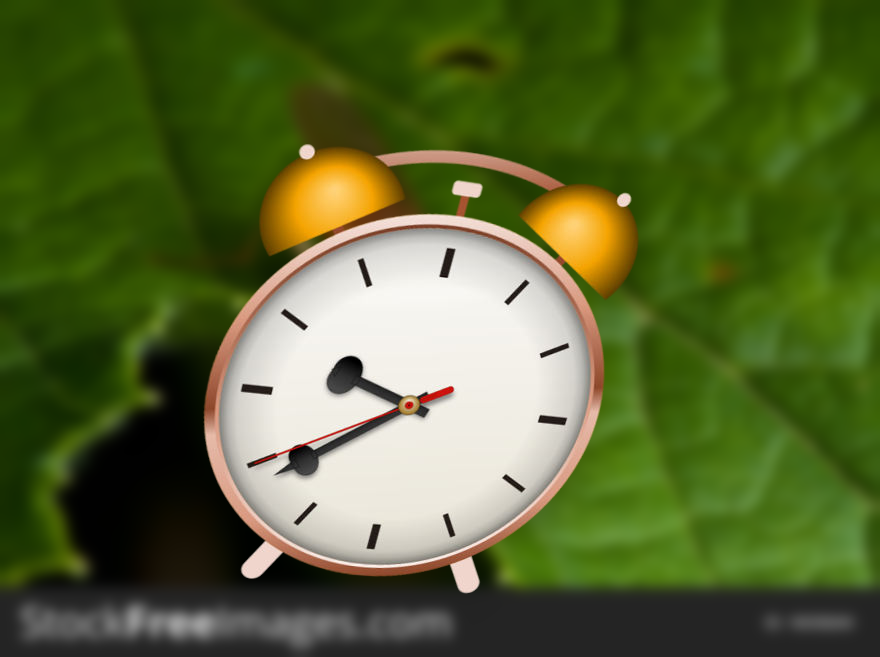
**9:38:40**
